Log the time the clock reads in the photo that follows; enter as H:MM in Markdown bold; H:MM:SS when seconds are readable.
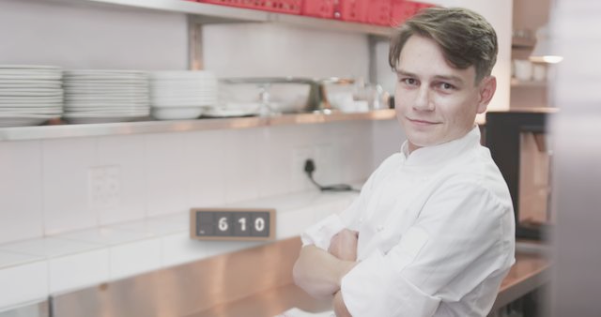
**6:10**
